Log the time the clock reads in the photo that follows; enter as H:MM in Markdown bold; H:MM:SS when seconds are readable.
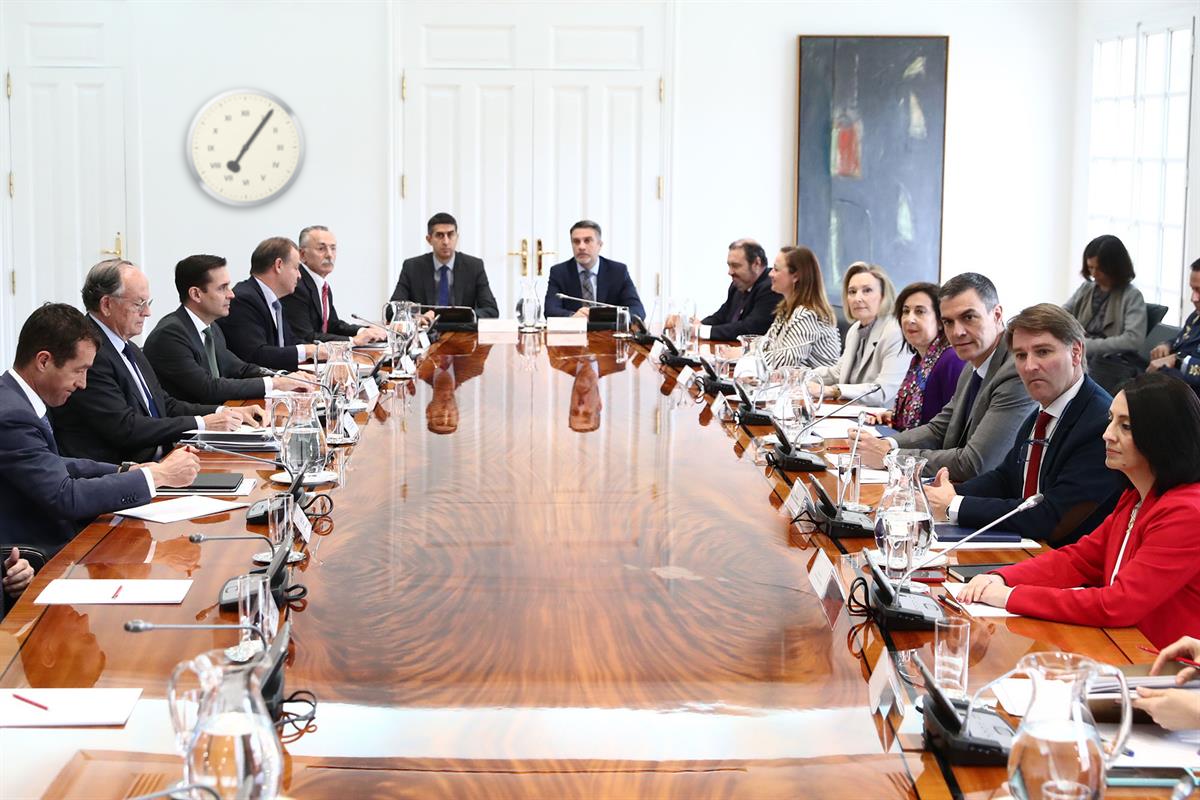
**7:06**
